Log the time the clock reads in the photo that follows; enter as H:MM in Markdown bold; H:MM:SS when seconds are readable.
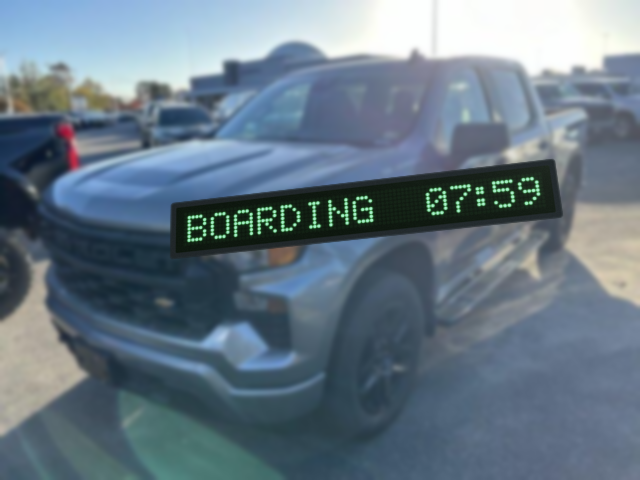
**7:59**
